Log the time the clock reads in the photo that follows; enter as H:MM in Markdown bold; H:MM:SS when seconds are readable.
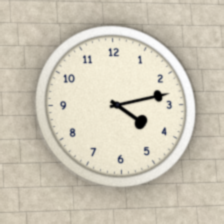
**4:13**
